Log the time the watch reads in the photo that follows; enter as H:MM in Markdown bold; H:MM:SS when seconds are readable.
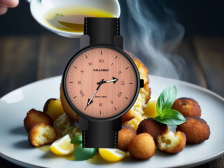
**2:35**
